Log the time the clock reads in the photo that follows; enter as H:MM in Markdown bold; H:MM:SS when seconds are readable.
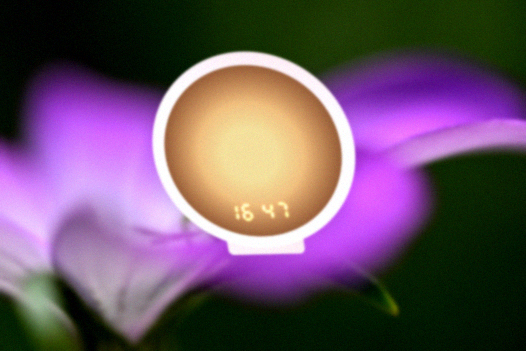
**16:47**
